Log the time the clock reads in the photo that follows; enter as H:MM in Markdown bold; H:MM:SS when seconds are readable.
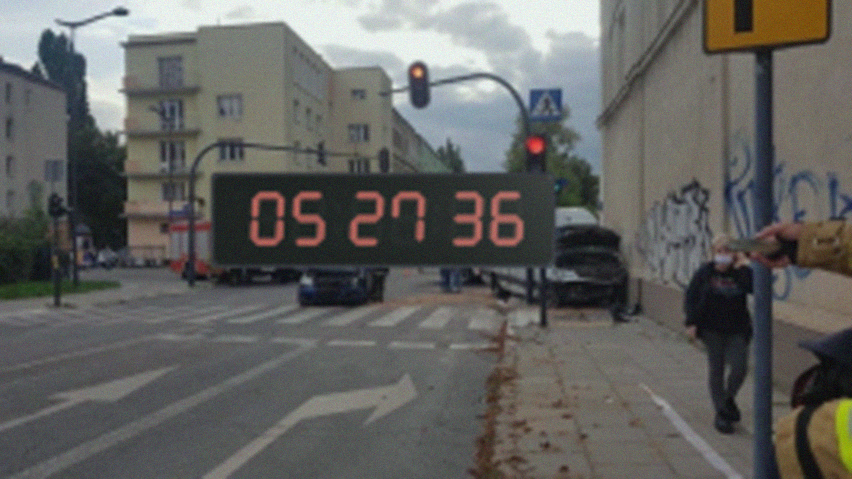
**5:27:36**
